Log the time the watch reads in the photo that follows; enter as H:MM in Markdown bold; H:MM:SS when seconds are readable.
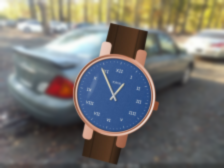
**12:54**
